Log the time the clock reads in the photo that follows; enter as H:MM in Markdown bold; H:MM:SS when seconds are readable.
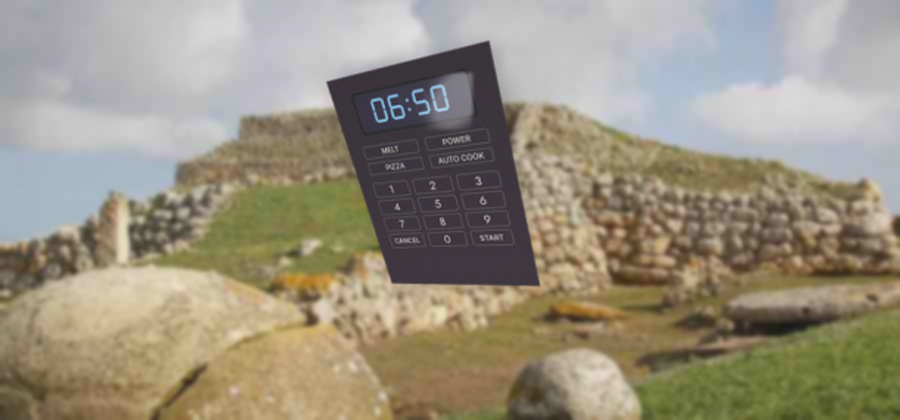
**6:50**
